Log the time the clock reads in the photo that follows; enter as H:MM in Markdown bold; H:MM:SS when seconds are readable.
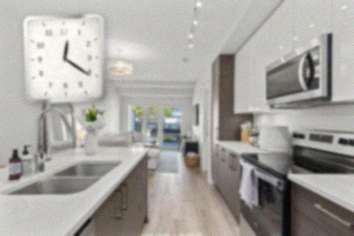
**12:21**
